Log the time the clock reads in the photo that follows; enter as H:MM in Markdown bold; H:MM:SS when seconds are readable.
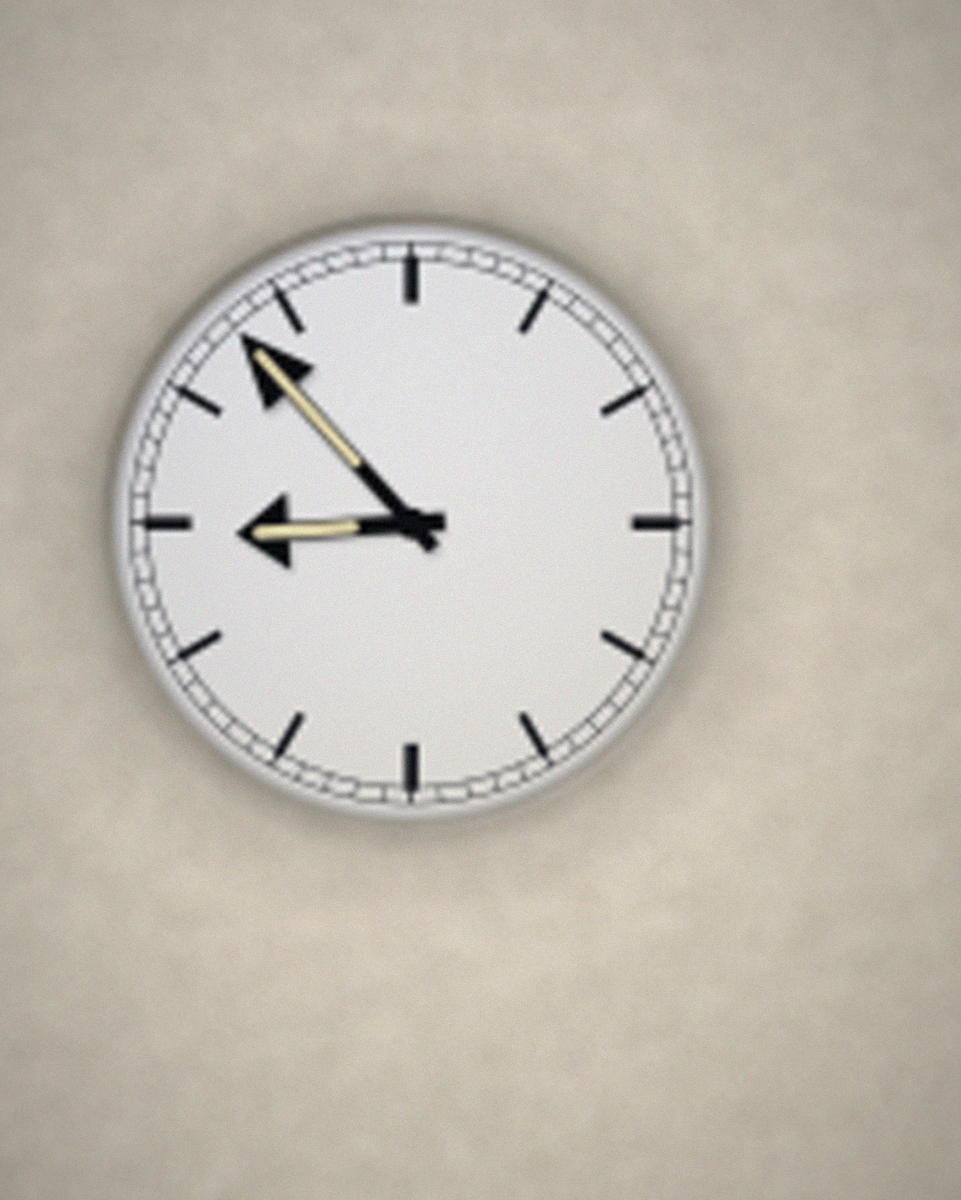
**8:53**
